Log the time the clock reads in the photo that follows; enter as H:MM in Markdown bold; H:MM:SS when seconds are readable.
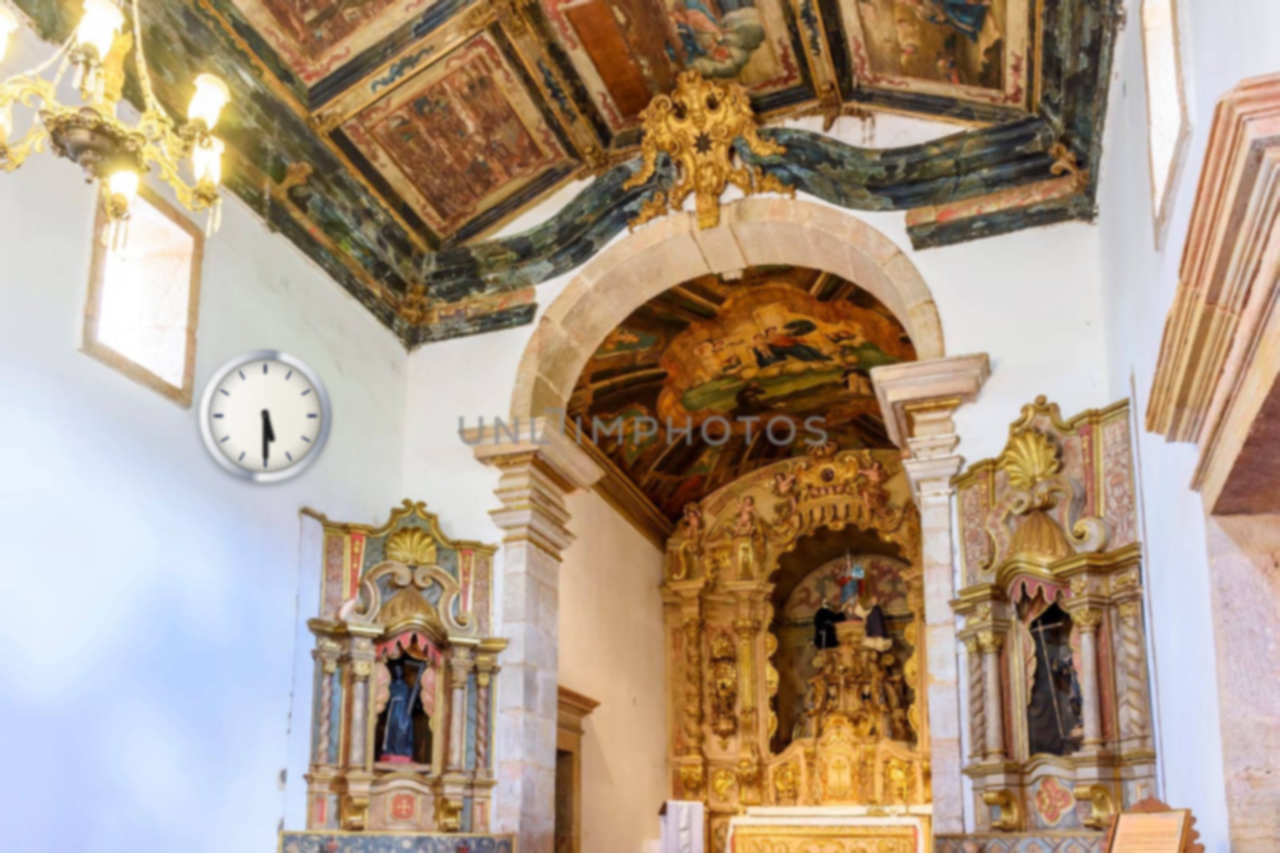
**5:30**
